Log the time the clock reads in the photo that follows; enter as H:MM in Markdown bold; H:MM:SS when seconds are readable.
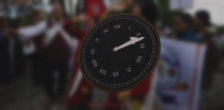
**2:12**
